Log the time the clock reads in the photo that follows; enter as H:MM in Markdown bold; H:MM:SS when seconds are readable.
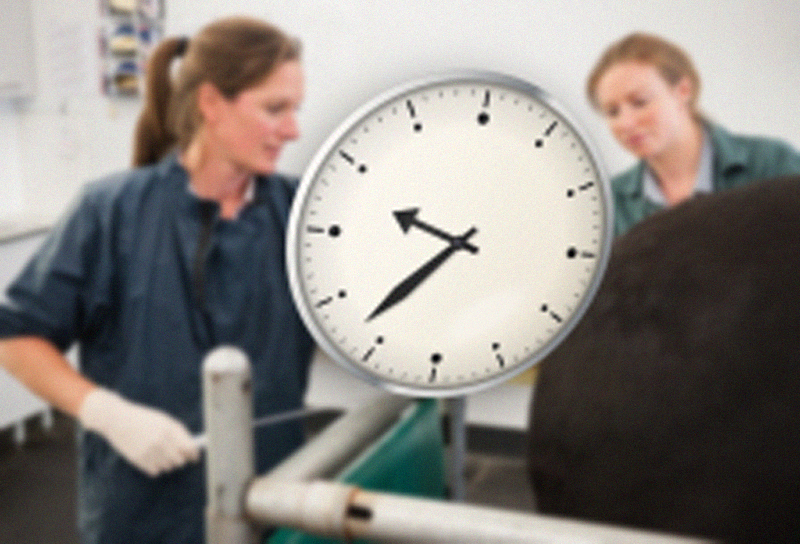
**9:37**
